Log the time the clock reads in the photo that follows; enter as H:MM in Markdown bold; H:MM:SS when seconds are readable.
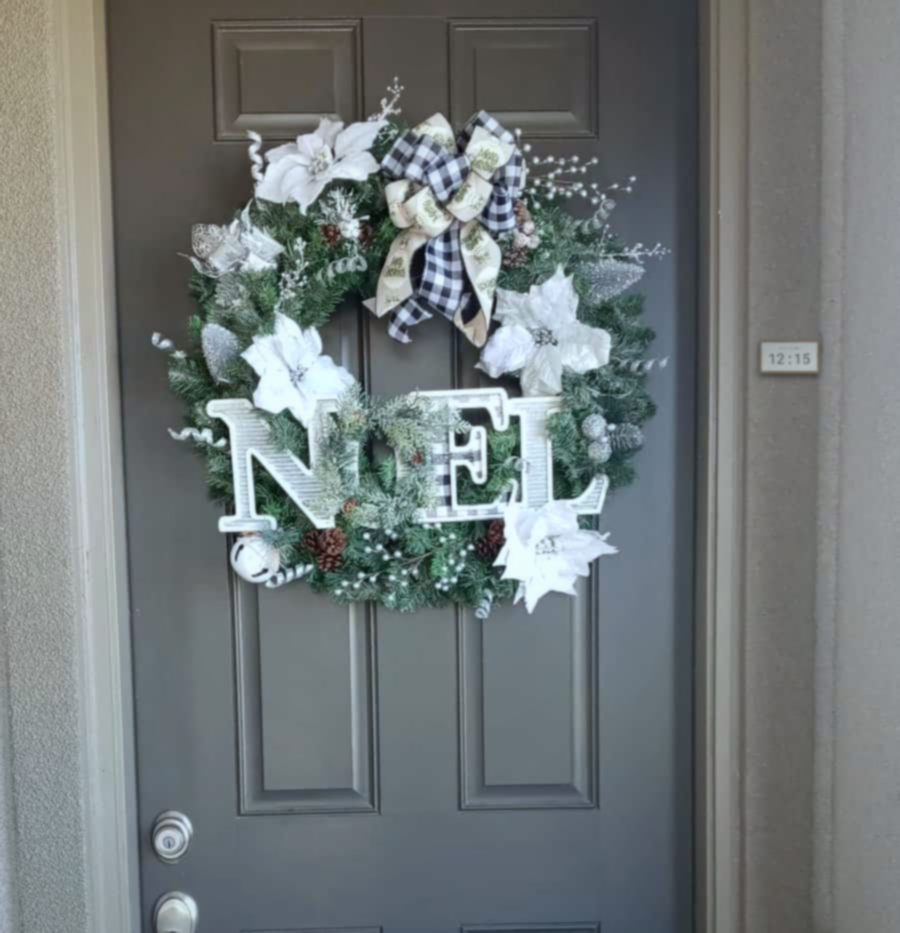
**12:15**
